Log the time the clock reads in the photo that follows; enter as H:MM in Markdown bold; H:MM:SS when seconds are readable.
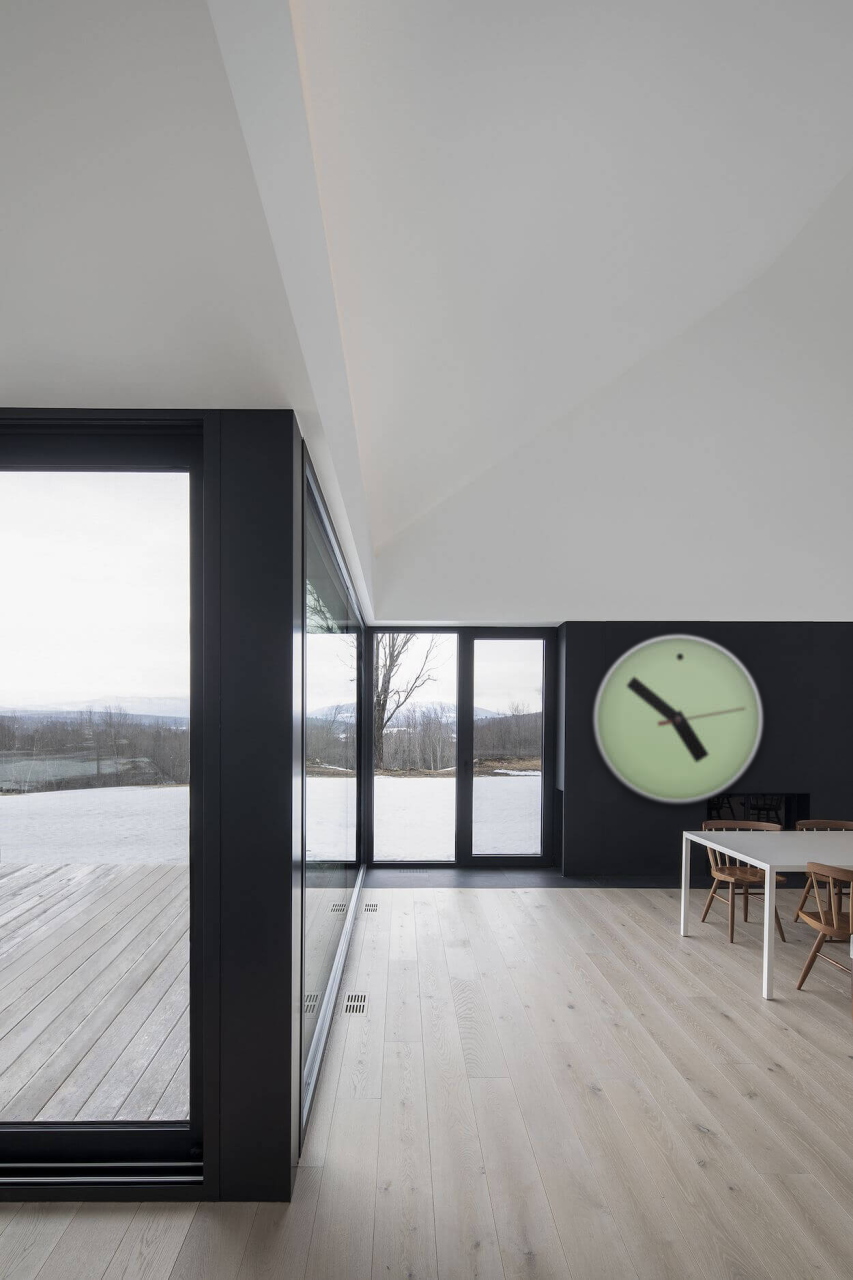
**4:51:13**
